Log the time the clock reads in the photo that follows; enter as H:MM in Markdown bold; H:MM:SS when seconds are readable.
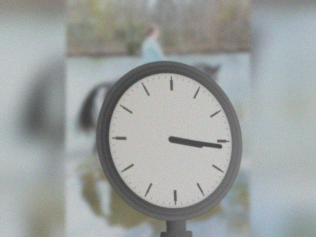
**3:16**
